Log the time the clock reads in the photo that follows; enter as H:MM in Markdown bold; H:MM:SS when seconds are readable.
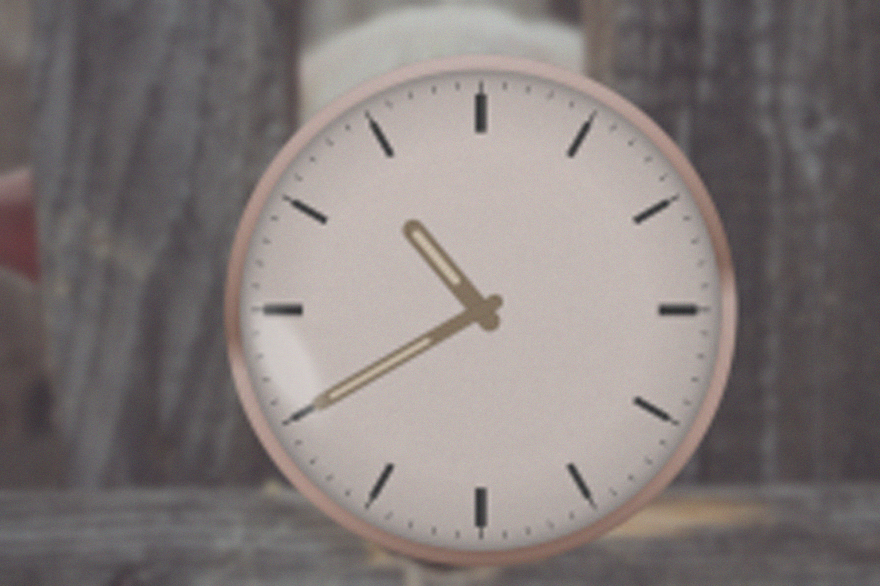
**10:40**
